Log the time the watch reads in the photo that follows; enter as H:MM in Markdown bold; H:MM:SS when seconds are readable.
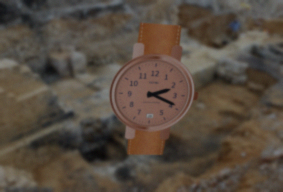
**2:19**
